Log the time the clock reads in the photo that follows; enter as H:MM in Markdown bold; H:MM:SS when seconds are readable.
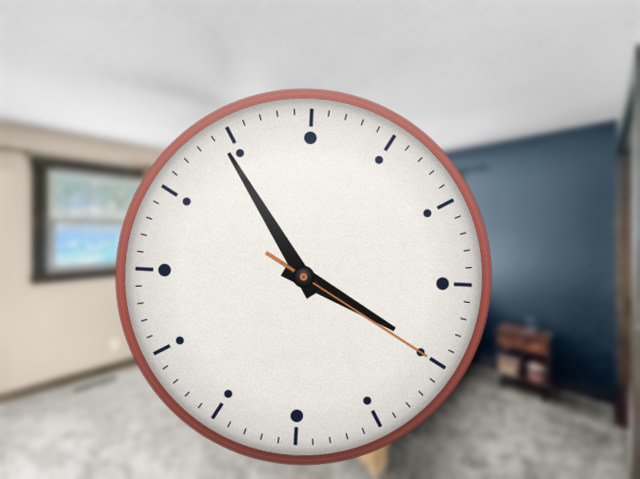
**3:54:20**
